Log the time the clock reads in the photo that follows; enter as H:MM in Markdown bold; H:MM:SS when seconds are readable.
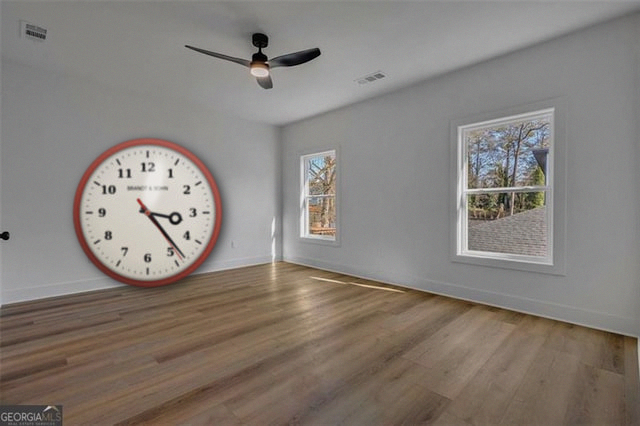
**3:23:24**
